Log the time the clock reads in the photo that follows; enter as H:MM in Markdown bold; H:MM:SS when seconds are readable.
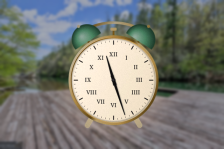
**11:27**
